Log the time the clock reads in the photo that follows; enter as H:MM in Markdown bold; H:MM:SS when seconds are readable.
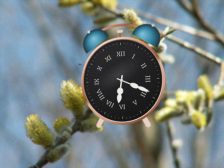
**6:19**
